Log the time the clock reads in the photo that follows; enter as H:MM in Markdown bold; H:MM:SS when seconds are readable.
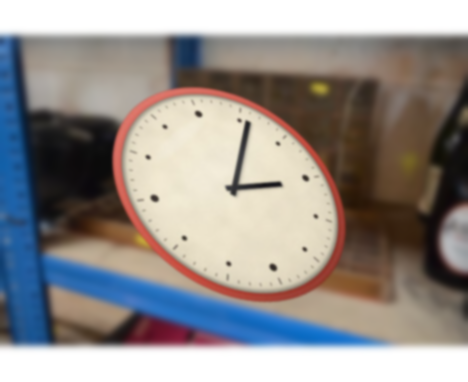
**3:06**
